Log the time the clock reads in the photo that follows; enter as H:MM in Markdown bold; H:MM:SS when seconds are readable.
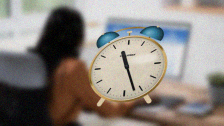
**11:27**
